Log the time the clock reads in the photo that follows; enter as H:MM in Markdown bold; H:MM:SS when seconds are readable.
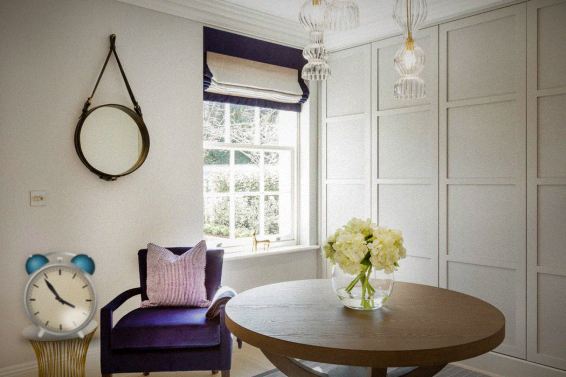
**3:54**
